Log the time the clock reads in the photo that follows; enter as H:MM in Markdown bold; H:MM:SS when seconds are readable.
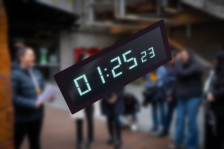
**1:25:23**
